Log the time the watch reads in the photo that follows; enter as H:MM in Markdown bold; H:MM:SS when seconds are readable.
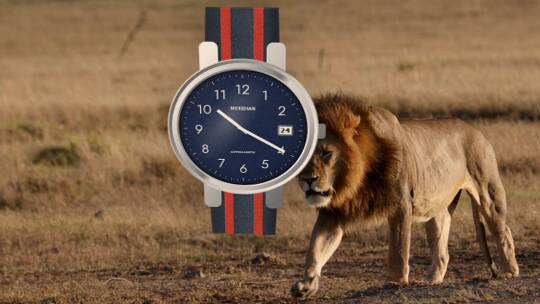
**10:20**
